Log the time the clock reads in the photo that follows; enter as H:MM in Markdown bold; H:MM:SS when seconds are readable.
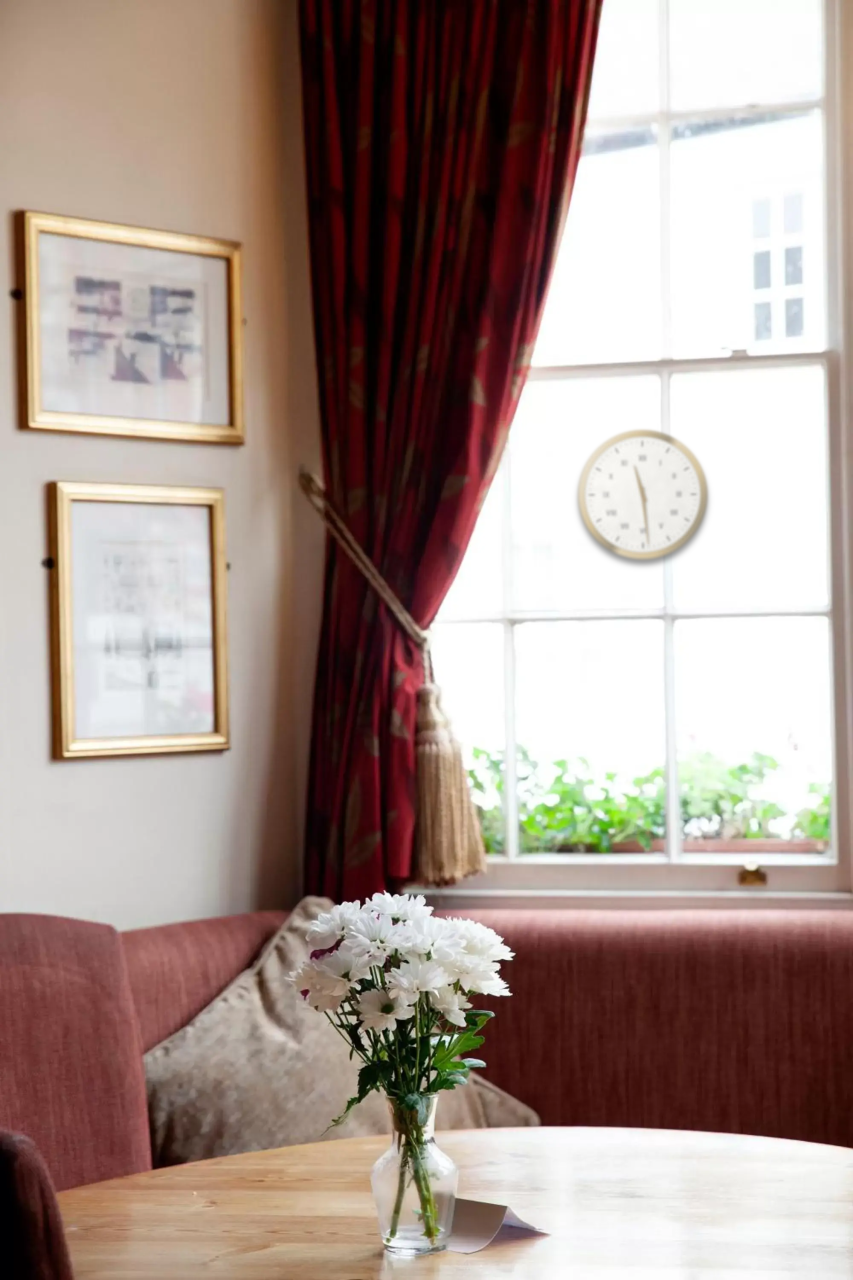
**11:29**
